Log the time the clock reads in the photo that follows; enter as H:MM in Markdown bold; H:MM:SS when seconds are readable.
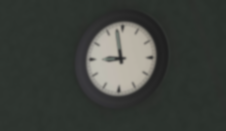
**8:58**
